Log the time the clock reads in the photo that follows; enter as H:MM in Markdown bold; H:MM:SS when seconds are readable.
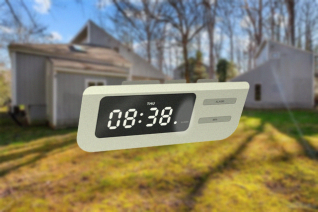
**8:38**
